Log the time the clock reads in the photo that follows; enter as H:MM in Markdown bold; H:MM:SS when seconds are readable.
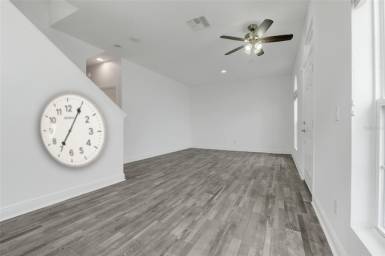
**7:05**
